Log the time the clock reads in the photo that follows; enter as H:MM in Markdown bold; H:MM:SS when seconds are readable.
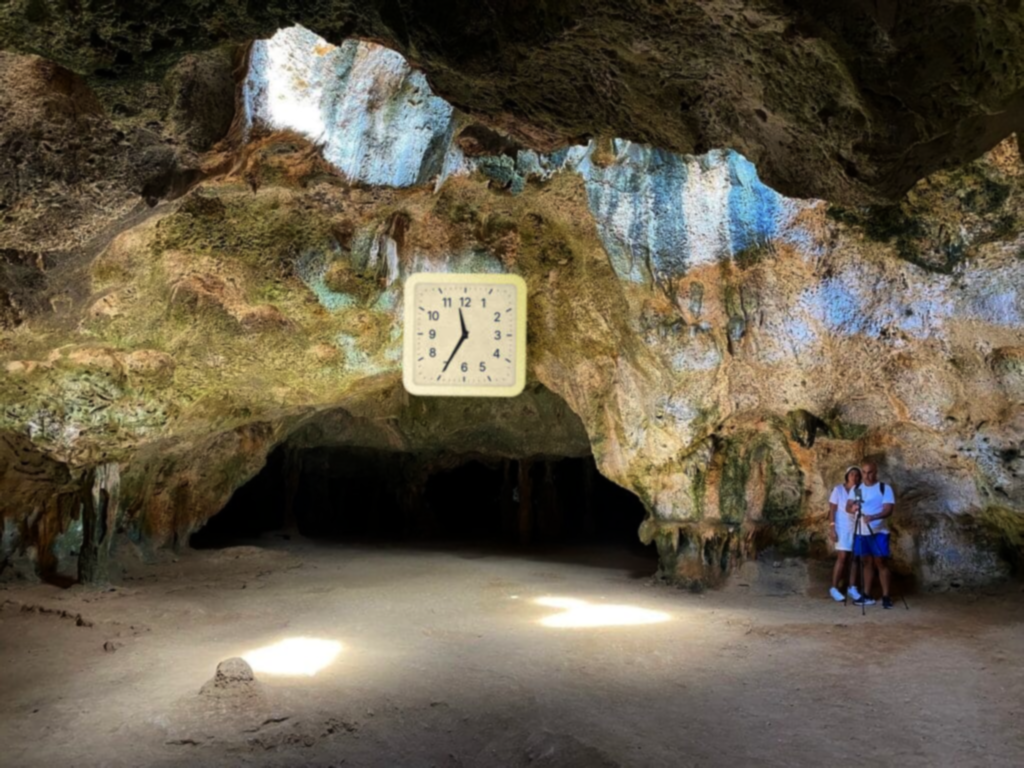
**11:35**
